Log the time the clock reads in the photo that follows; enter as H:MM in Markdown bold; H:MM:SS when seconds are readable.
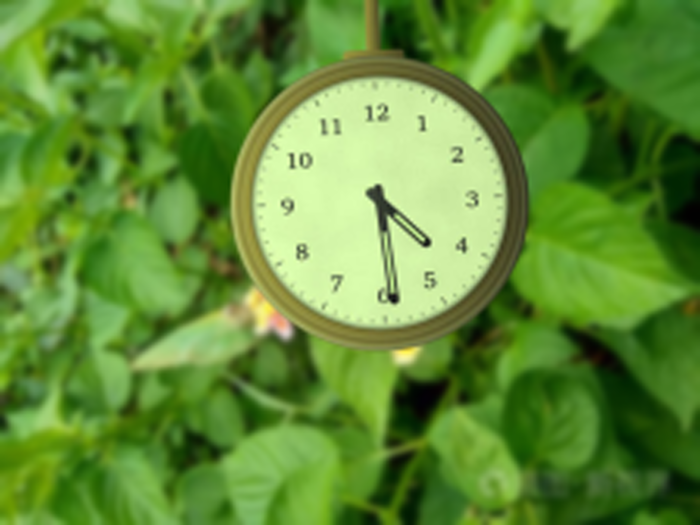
**4:29**
